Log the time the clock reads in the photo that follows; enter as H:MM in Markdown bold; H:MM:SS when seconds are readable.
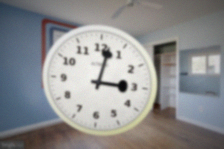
**3:02**
